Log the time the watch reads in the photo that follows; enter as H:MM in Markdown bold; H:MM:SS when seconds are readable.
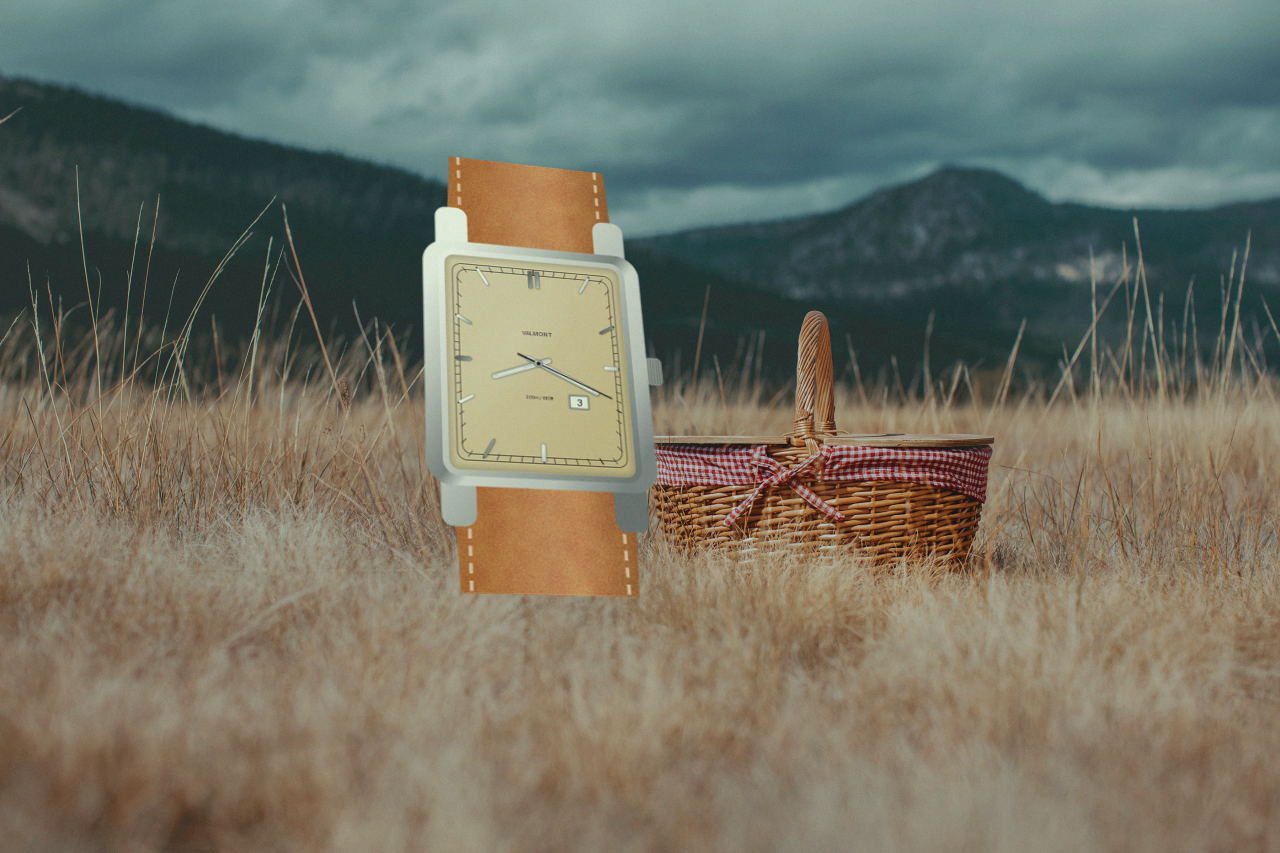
**8:19:19**
